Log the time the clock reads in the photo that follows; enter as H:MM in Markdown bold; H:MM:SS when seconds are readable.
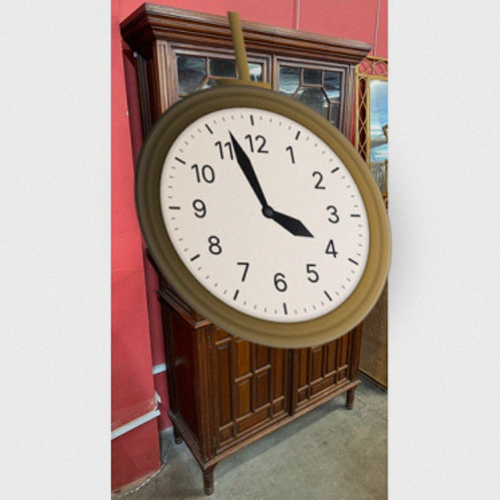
**3:57**
